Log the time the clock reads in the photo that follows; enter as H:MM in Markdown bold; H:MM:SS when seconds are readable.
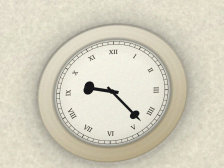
**9:23**
